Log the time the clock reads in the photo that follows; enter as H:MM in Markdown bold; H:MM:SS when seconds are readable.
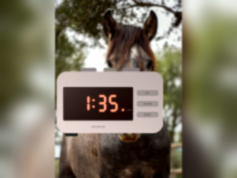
**1:35**
